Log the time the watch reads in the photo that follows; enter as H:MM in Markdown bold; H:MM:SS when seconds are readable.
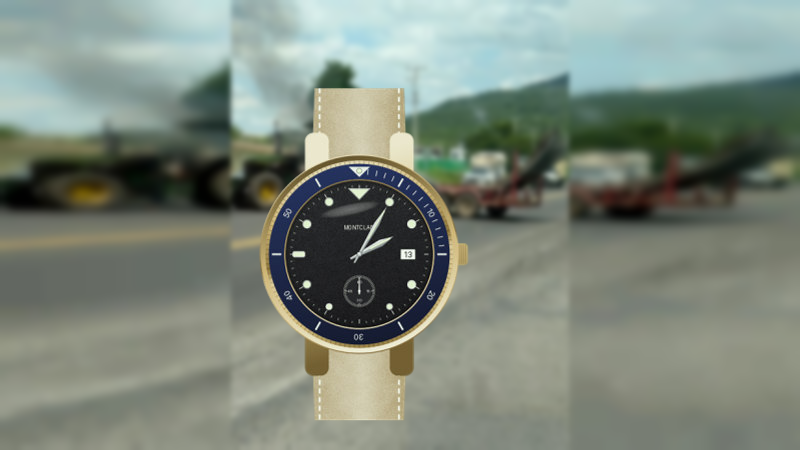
**2:05**
